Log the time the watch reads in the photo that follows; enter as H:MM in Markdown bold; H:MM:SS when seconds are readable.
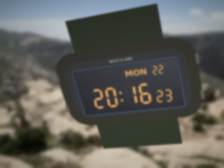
**20:16:23**
